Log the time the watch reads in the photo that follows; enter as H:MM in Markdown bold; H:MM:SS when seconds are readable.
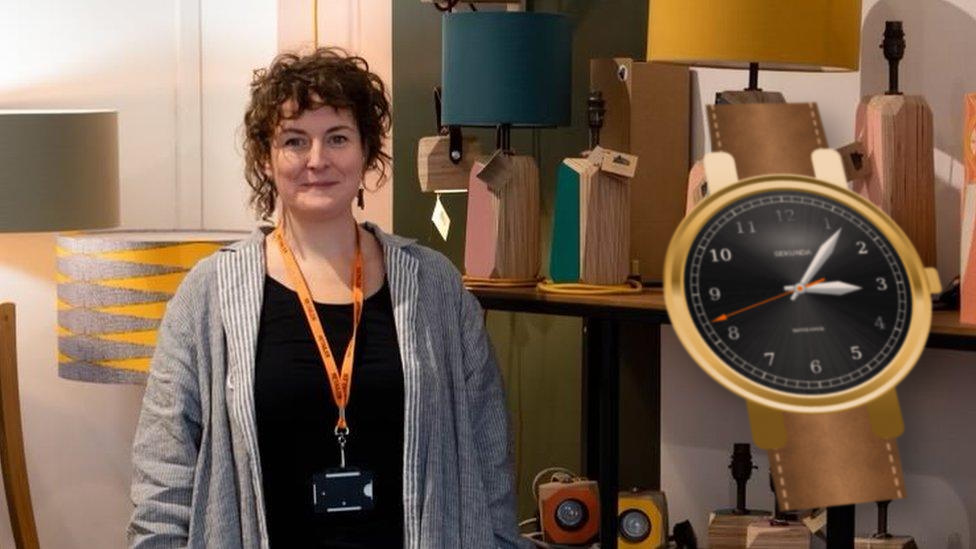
**3:06:42**
